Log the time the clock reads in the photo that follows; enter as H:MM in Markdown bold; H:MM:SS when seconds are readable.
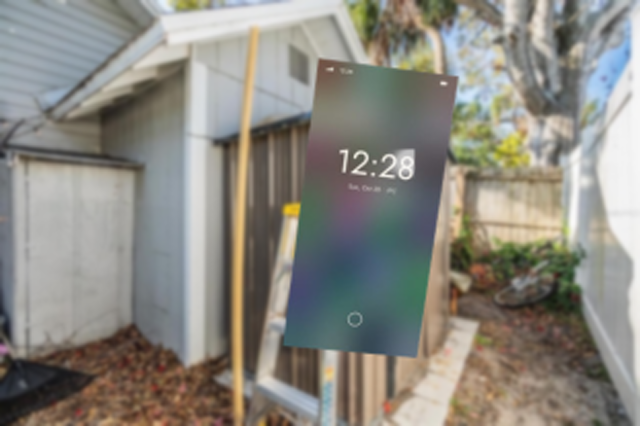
**12:28**
